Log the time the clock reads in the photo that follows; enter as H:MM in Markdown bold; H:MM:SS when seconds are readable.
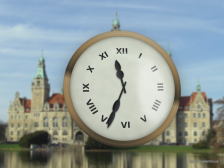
**11:34**
